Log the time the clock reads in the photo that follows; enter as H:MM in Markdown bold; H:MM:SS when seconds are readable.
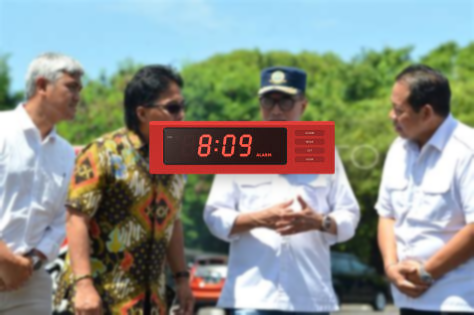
**8:09**
